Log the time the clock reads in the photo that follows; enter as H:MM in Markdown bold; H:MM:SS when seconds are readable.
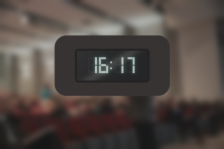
**16:17**
